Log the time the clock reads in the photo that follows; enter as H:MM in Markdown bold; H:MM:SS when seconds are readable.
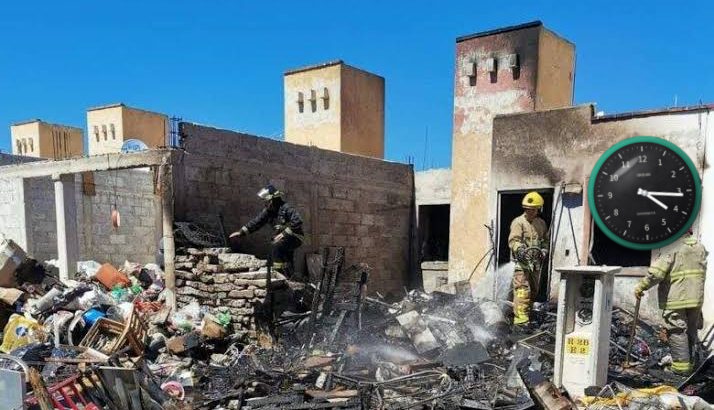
**4:16**
